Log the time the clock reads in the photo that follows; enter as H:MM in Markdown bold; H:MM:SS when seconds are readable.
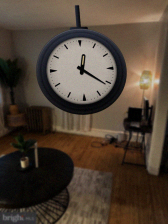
**12:21**
